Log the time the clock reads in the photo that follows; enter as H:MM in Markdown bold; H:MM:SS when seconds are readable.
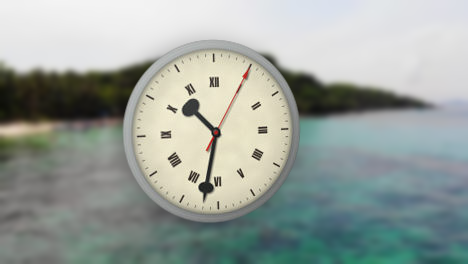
**10:32:05**
